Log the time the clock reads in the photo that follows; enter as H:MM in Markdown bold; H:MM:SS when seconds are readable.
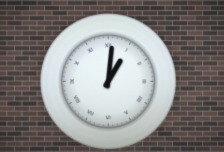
**1:01**
